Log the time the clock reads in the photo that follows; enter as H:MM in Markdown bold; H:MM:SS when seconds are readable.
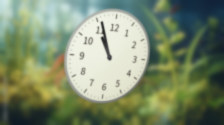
**10:56**
